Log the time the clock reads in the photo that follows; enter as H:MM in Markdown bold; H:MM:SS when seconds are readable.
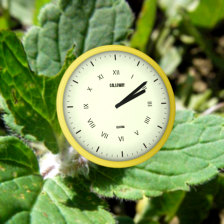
**2:09**
